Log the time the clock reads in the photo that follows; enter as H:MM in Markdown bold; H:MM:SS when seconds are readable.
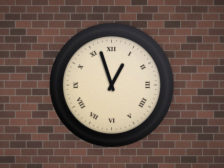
**12:57**
